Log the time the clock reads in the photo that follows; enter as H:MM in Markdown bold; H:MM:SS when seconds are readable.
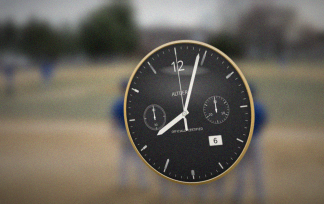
**8:04**
